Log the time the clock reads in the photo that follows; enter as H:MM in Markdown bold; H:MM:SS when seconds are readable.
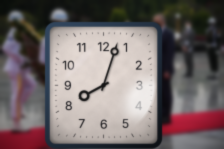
**8:03**
